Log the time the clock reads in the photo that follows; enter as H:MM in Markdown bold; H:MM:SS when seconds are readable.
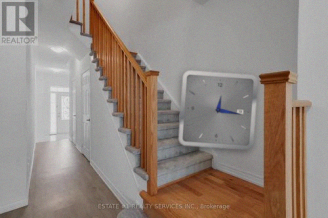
**12:16**
